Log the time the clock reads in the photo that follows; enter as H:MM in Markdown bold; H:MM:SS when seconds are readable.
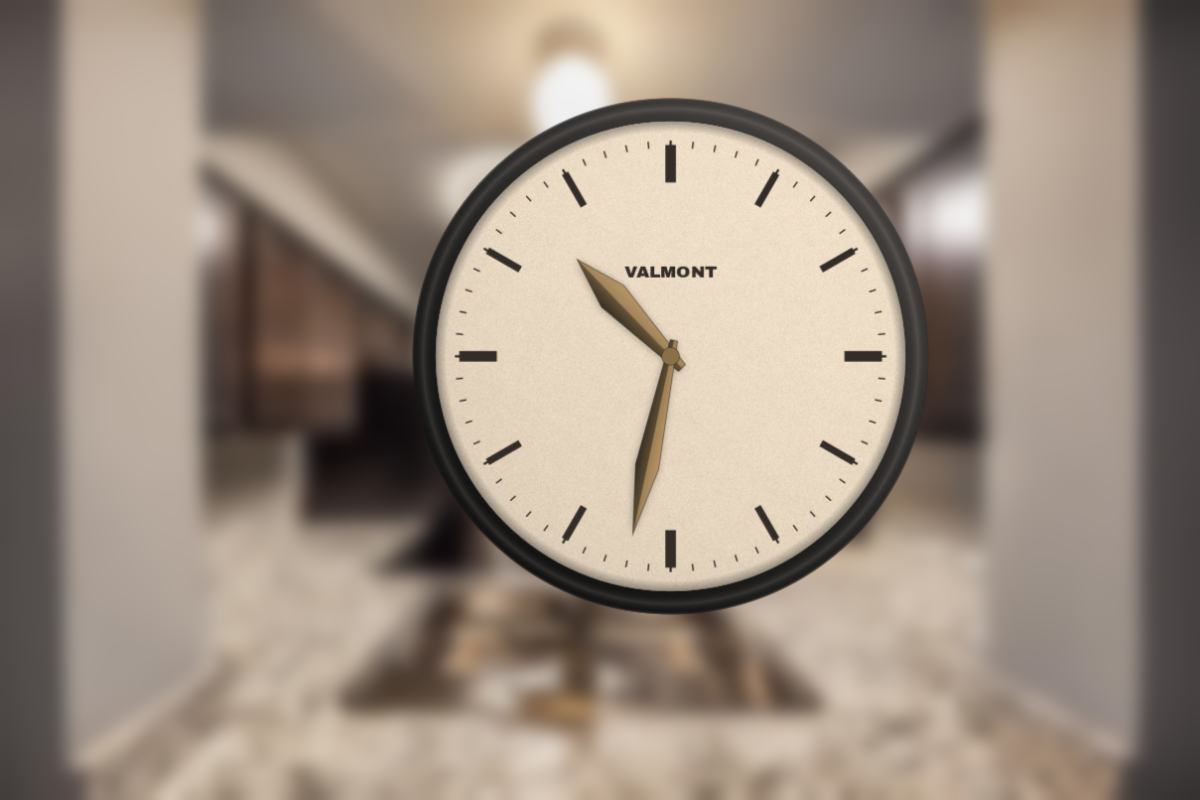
**10:32**
